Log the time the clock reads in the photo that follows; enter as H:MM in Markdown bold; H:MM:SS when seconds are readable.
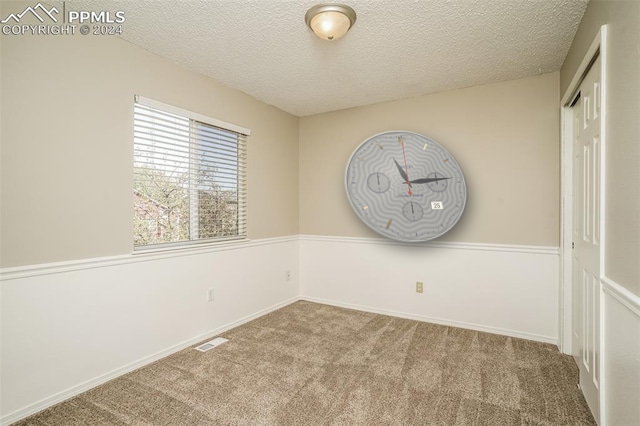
**11:14**
